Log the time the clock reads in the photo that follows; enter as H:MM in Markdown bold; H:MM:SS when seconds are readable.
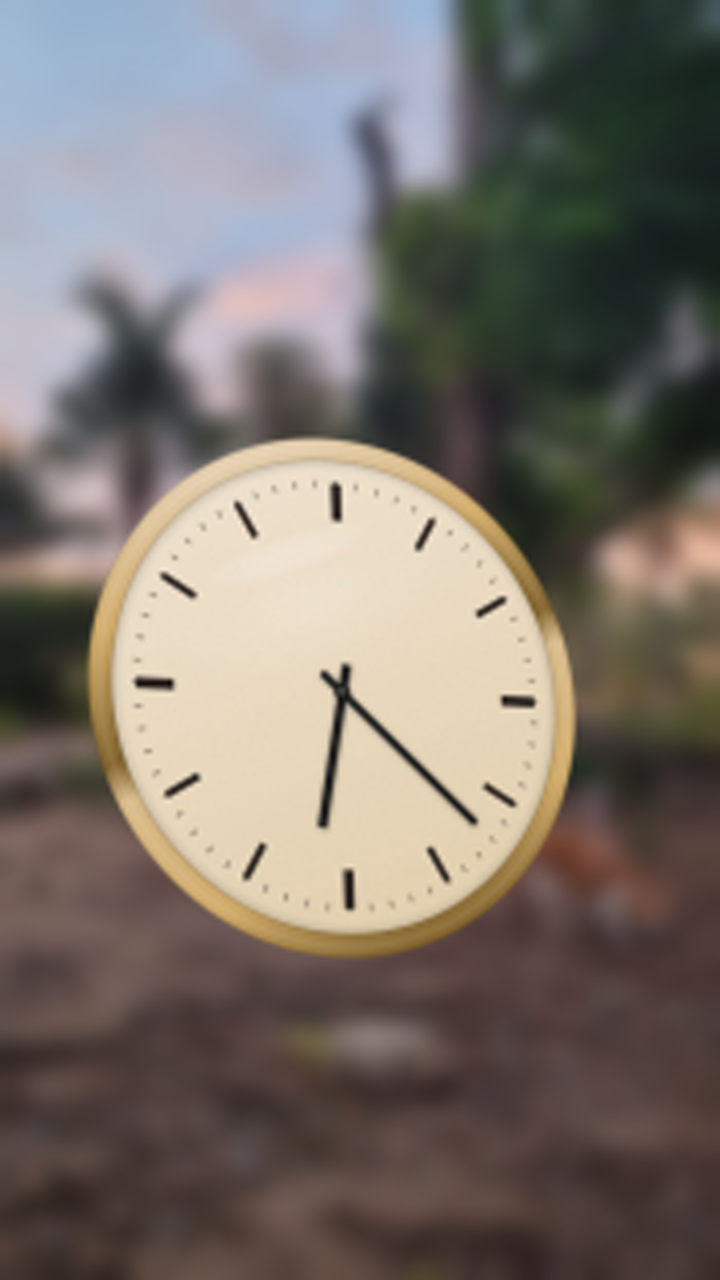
**6:22**
